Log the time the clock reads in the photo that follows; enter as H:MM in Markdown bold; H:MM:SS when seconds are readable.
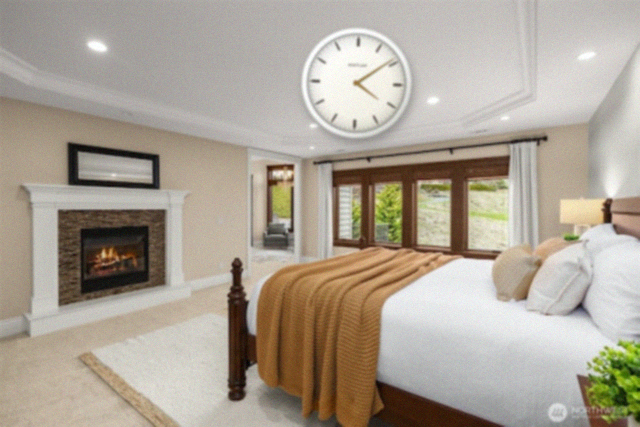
**4:09**
